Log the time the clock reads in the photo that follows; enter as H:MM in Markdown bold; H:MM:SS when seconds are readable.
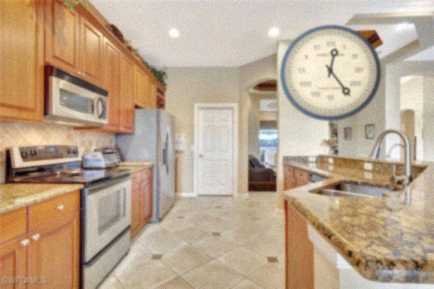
**12:24**
